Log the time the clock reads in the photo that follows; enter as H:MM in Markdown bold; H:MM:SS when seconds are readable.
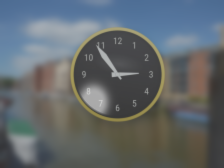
**2:54**
